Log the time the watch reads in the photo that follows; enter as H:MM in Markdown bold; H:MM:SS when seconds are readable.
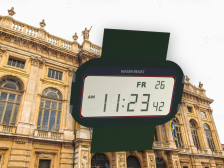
**11:23:42**
